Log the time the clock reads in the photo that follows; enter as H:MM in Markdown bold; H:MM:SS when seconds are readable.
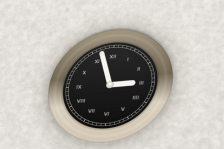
**2:57**
